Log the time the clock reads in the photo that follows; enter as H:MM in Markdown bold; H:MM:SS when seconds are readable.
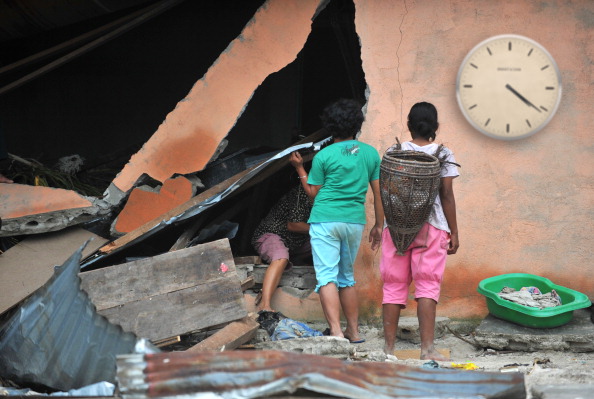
**4:21**
